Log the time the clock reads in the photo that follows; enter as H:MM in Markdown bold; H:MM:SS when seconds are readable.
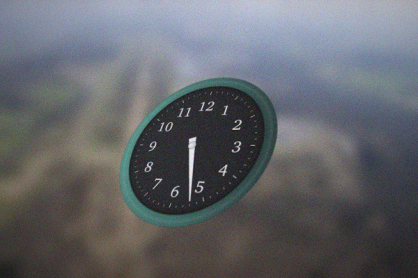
**5:27**
